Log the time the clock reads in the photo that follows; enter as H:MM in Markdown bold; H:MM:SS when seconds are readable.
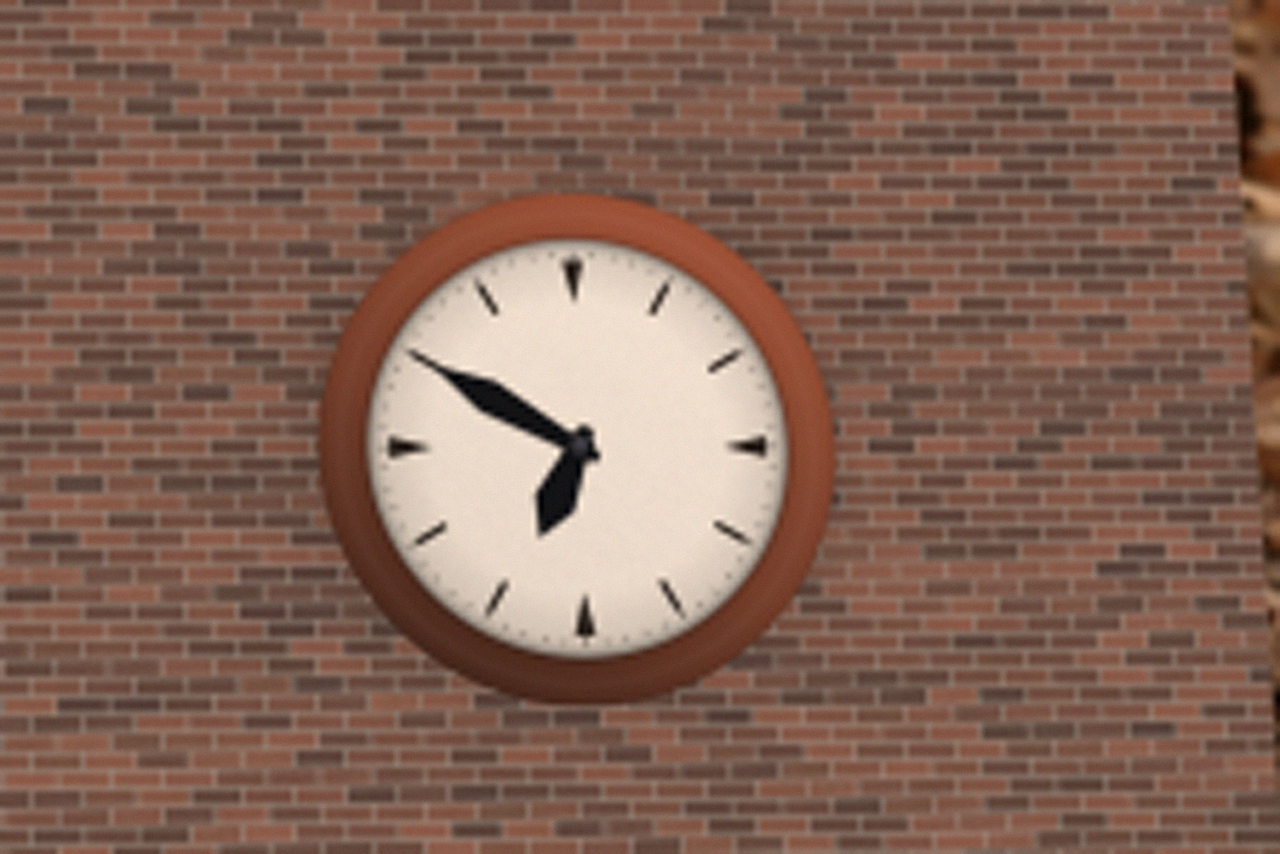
**6:50**
